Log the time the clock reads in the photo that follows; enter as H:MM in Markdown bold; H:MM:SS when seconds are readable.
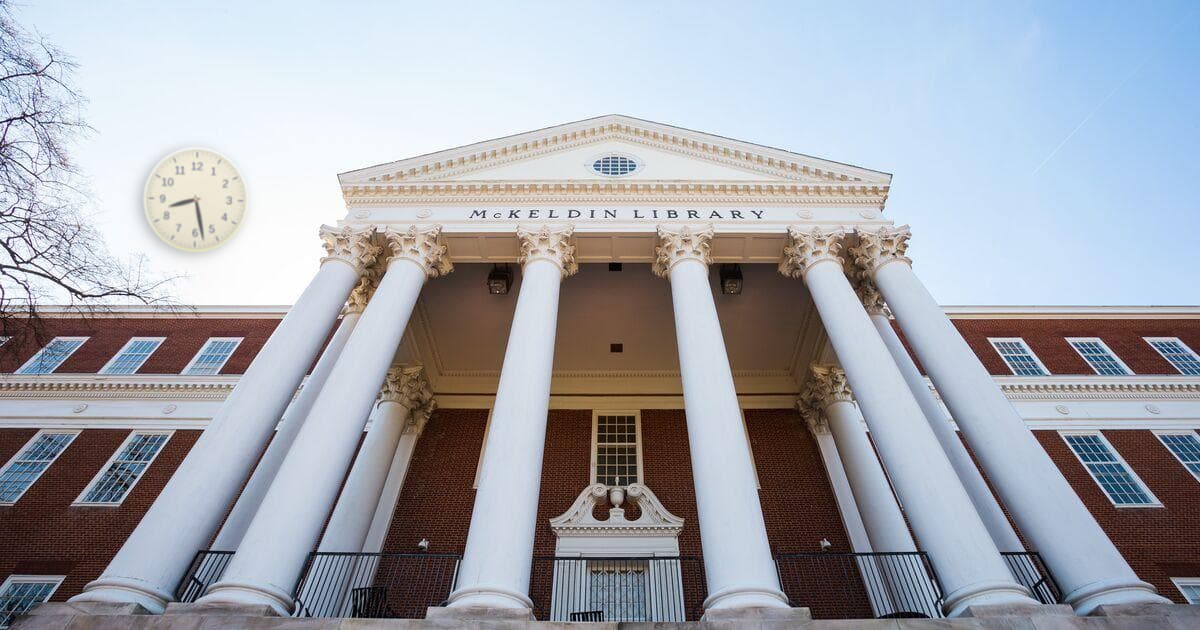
**8:28**
